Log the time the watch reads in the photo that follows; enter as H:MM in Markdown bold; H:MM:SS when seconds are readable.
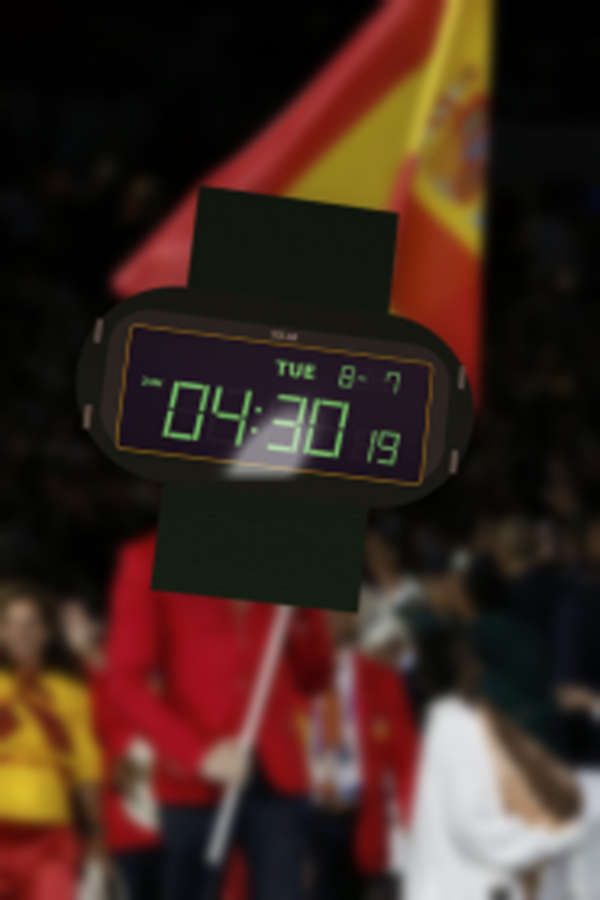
**4:30:19**
